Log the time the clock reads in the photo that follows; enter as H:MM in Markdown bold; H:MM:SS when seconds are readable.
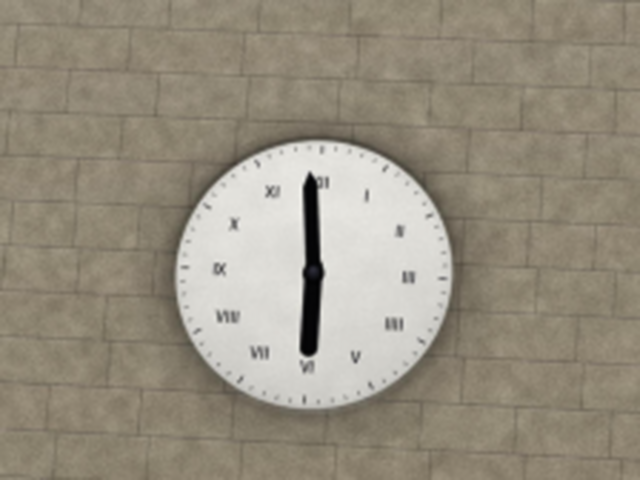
**5:59**
